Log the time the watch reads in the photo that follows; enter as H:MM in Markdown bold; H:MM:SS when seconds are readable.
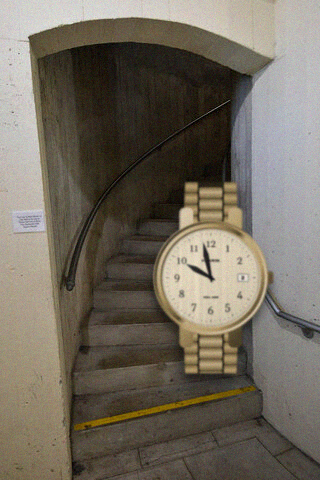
**9:58**
